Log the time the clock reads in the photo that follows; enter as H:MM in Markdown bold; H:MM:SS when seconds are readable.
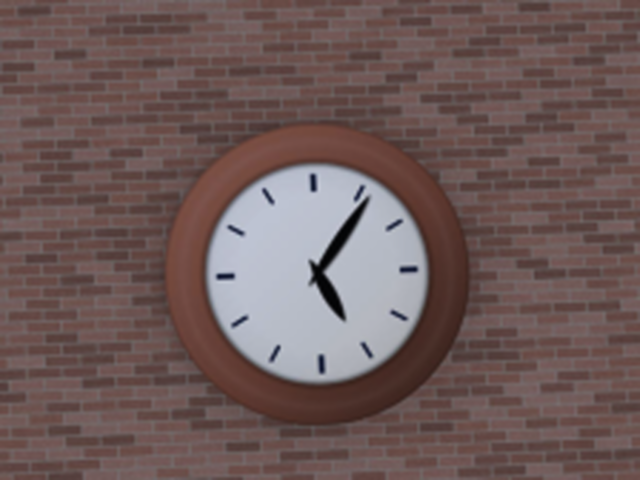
**5:06**
